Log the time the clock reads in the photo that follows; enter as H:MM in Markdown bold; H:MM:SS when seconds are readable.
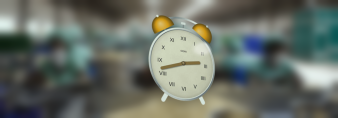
**2:42**
